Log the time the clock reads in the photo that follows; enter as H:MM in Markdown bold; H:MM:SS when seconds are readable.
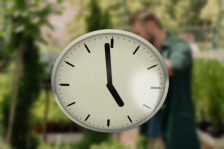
**4:59**
